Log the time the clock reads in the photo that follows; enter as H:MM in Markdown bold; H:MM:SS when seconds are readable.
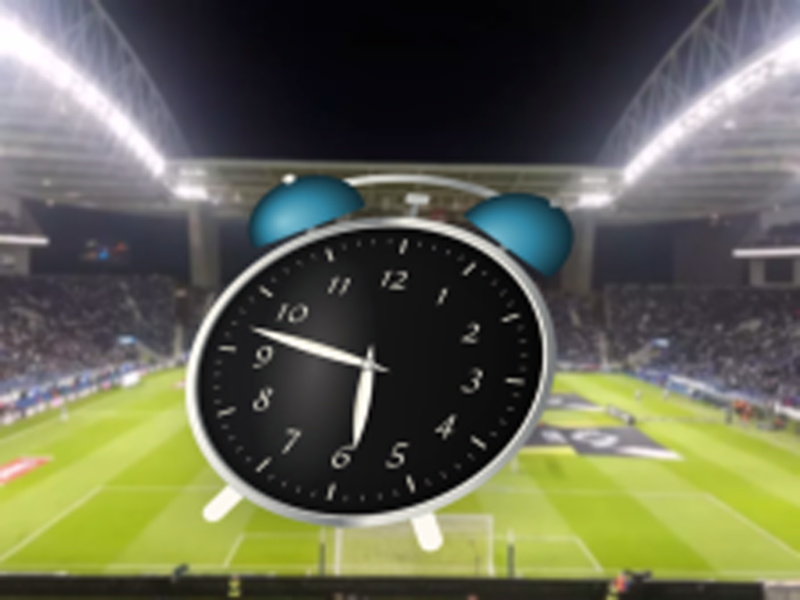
**5:47**
